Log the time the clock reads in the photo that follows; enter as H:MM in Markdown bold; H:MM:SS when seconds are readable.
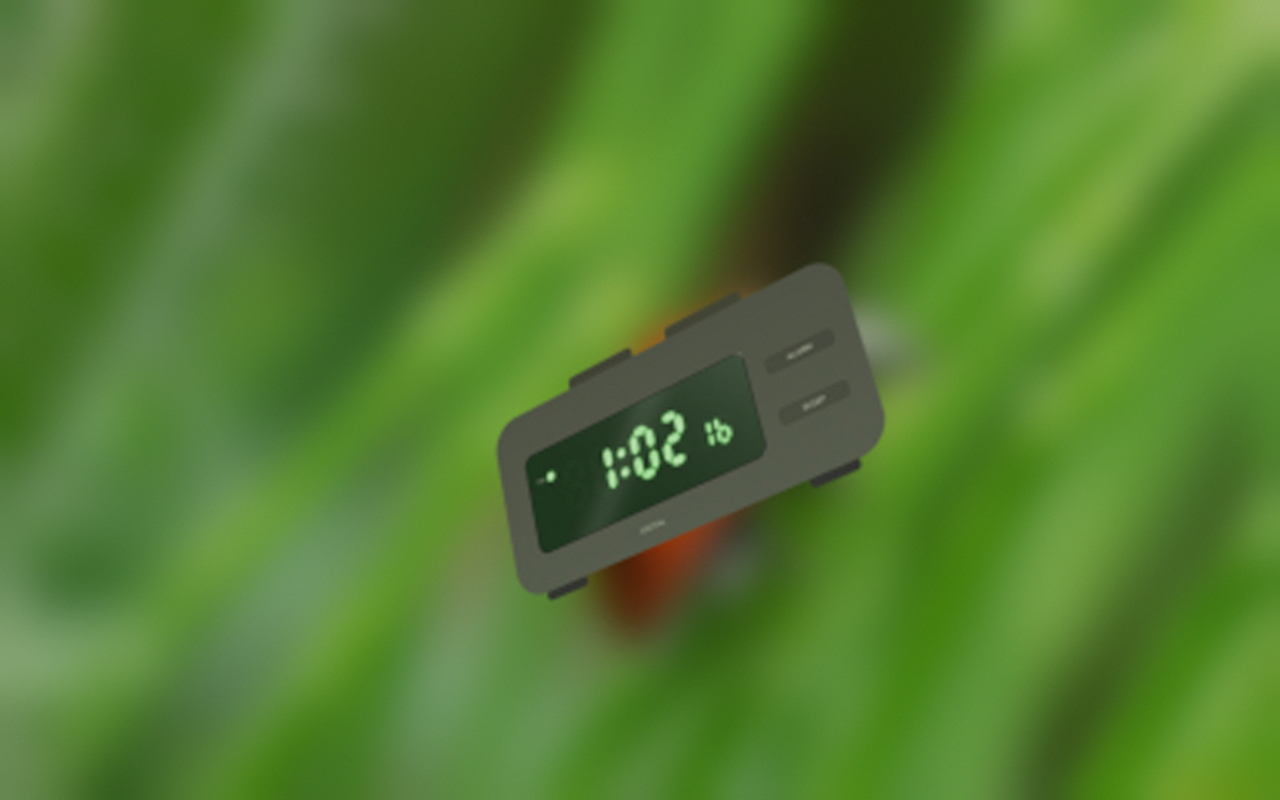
**1:02:16**
